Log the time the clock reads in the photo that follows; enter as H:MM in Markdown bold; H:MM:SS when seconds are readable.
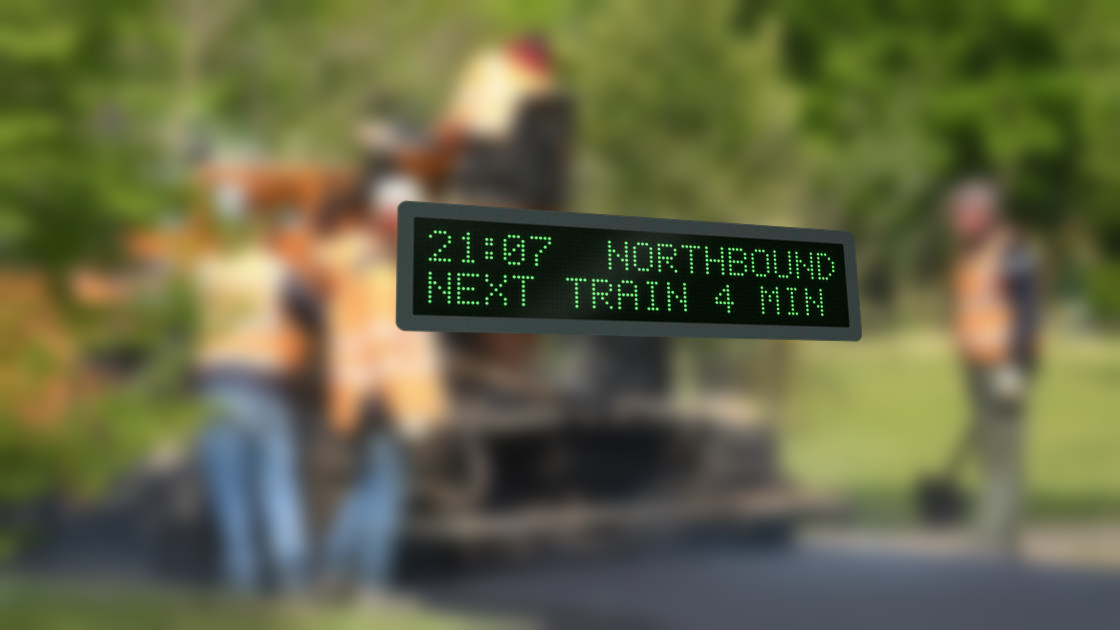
**21:07**
